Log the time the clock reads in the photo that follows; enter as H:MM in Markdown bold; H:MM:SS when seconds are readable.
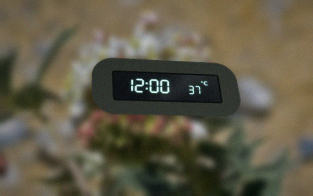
**12:00**
